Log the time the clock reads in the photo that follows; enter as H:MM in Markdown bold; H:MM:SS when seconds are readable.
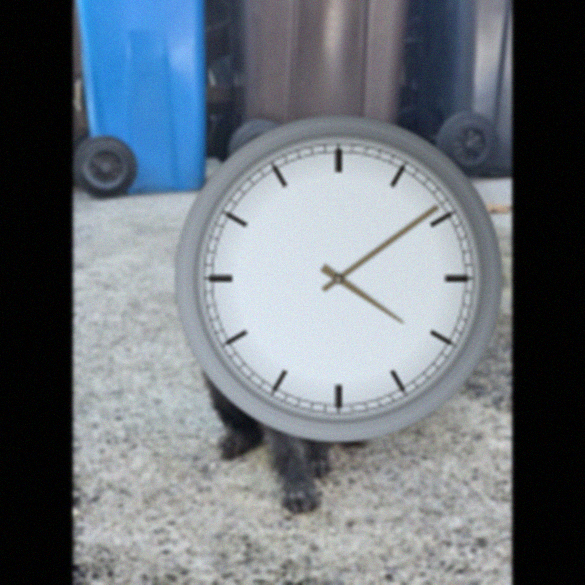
**4:09**
